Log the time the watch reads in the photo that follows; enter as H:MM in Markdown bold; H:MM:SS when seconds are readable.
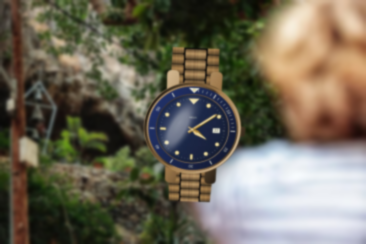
**4:09**
